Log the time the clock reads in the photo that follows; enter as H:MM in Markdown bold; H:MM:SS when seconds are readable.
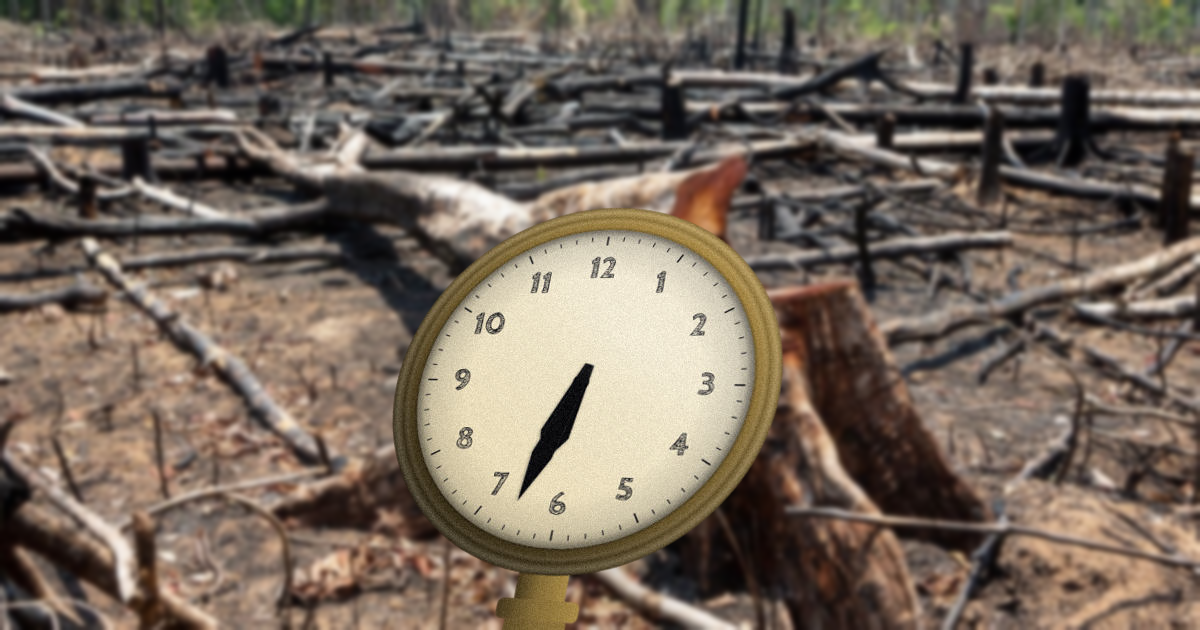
**6:33**
